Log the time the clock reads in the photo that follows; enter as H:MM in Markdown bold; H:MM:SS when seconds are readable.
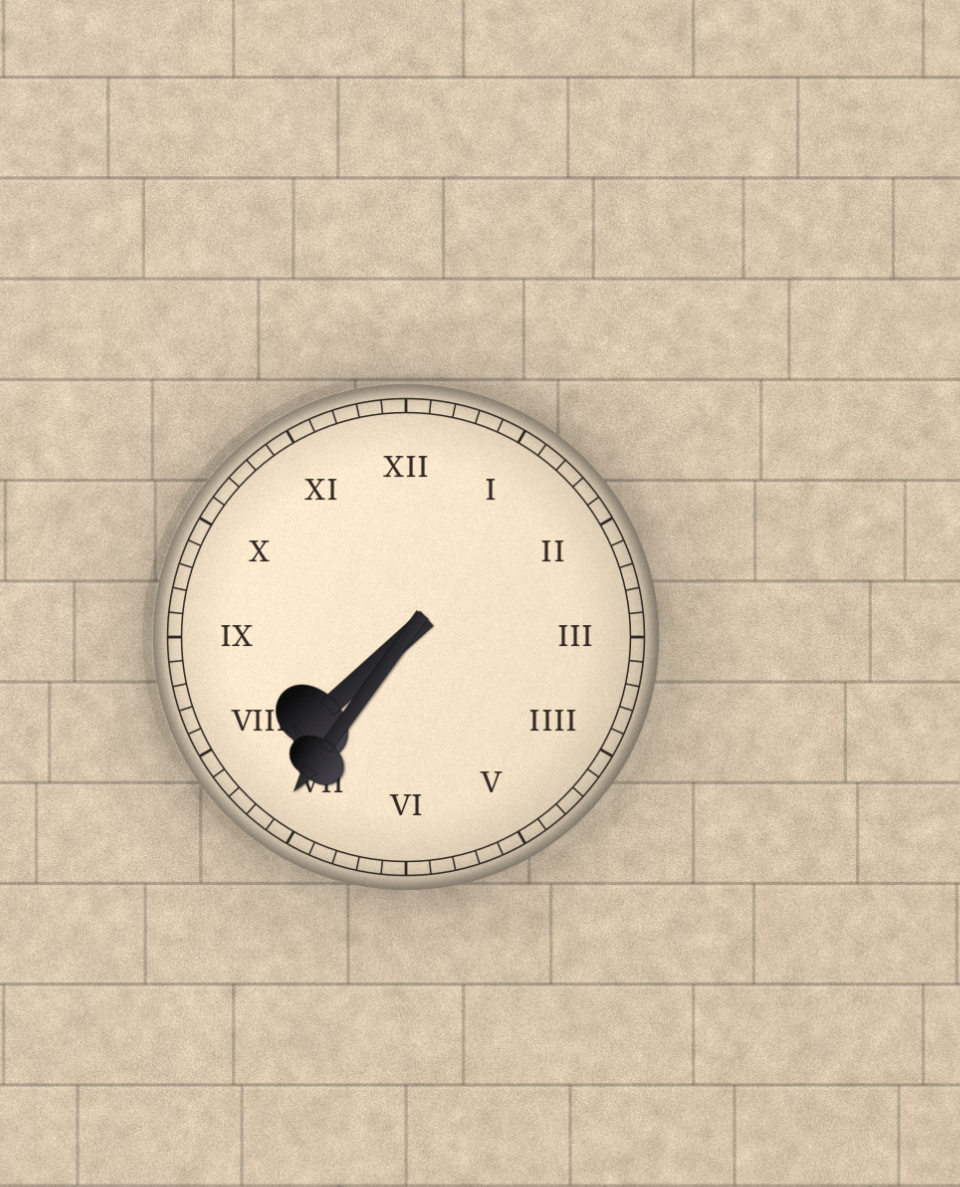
**7:36**
